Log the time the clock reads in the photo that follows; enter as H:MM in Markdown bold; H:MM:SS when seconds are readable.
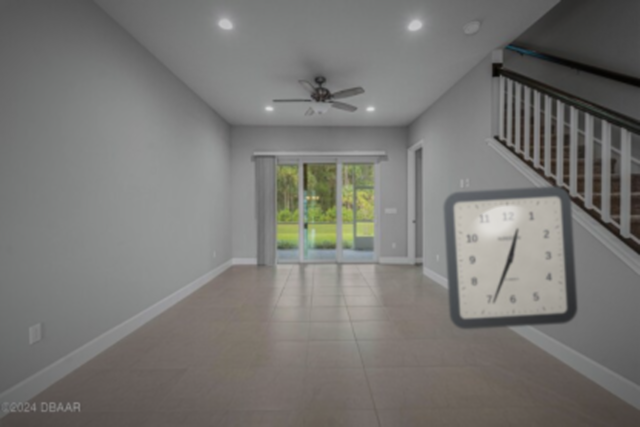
**12:34**
